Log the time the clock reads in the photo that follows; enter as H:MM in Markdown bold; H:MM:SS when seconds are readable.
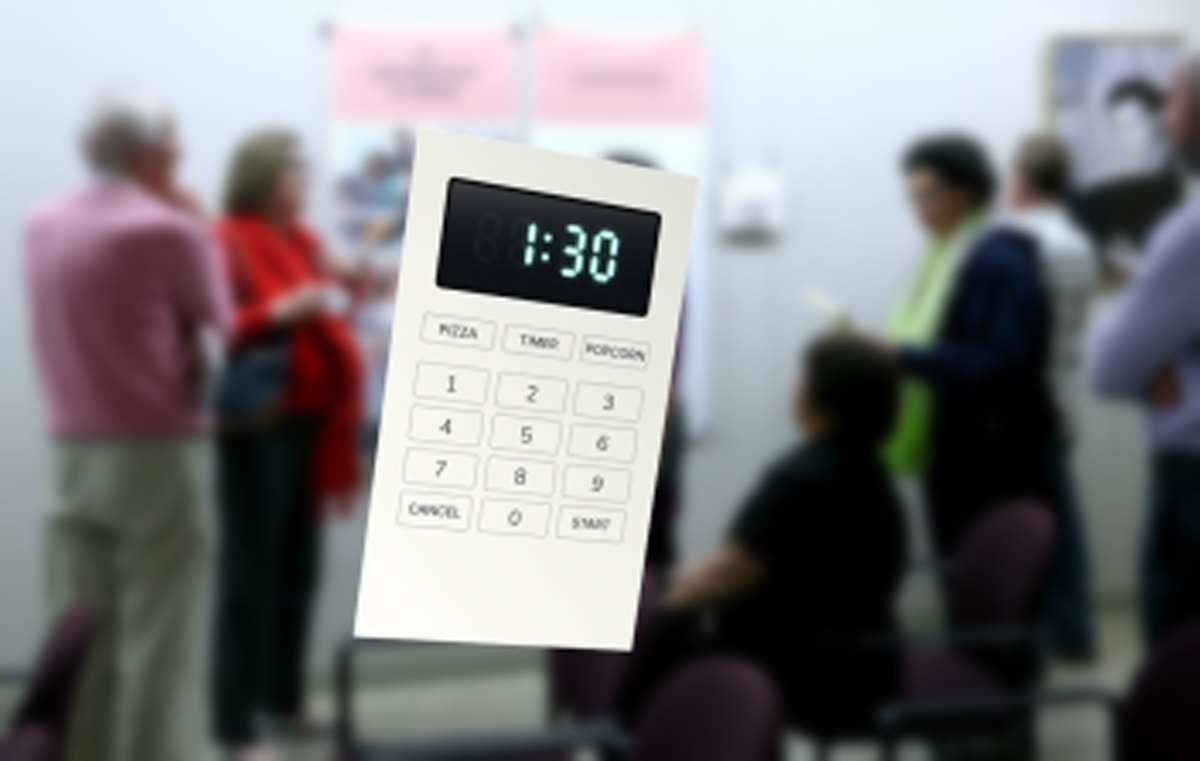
**1:30**
